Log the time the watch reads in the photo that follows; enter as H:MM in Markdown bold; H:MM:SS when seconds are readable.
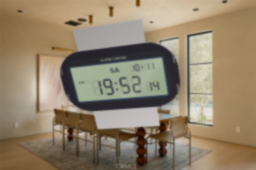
**19:52:14**
